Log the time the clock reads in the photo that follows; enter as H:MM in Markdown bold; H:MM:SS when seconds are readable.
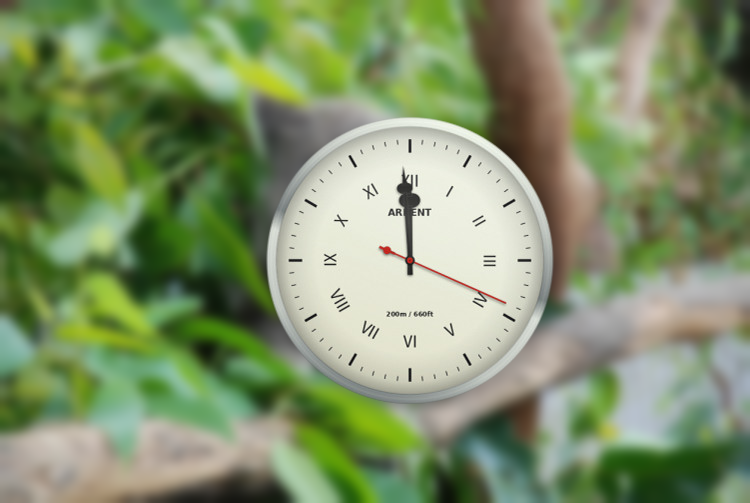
**11:59:19**
